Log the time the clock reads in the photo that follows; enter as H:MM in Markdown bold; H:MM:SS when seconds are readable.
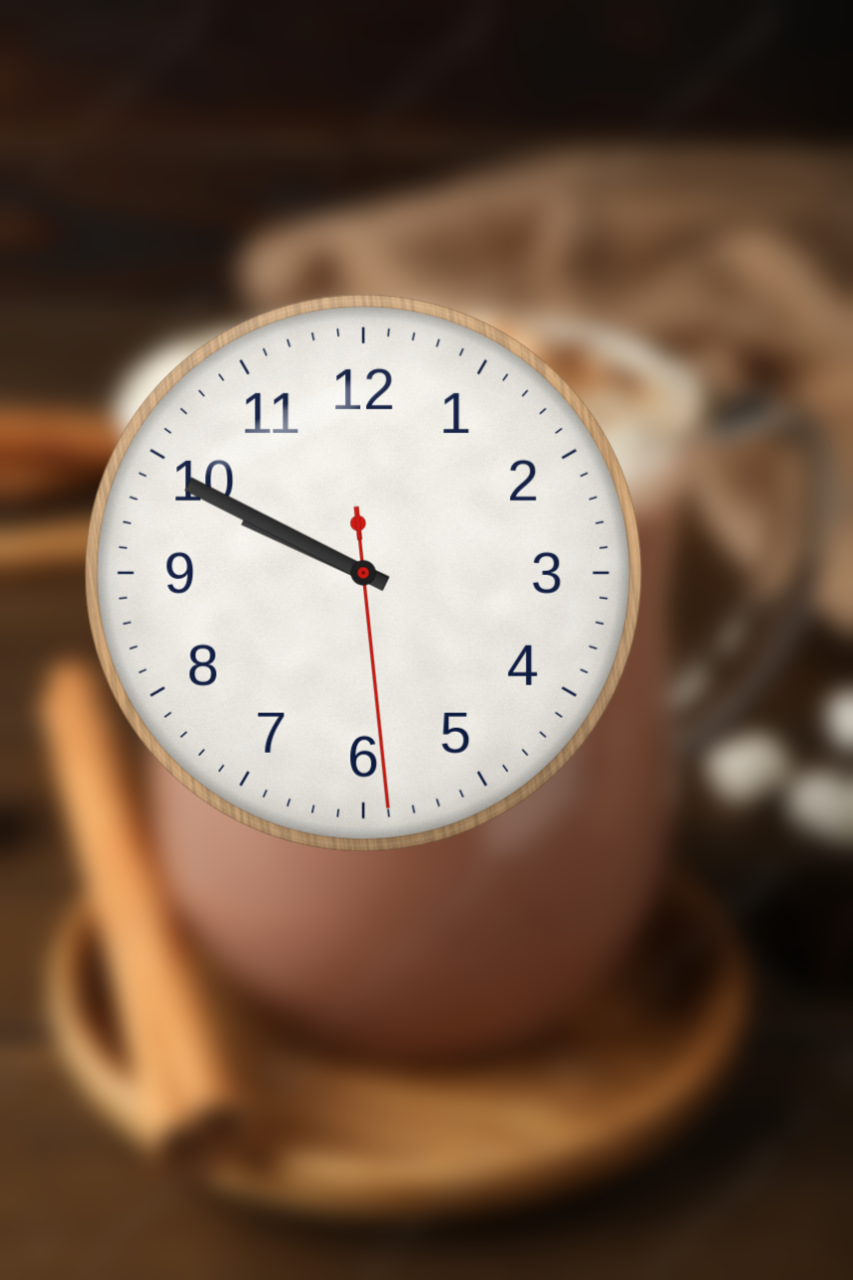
**9:49:29**
